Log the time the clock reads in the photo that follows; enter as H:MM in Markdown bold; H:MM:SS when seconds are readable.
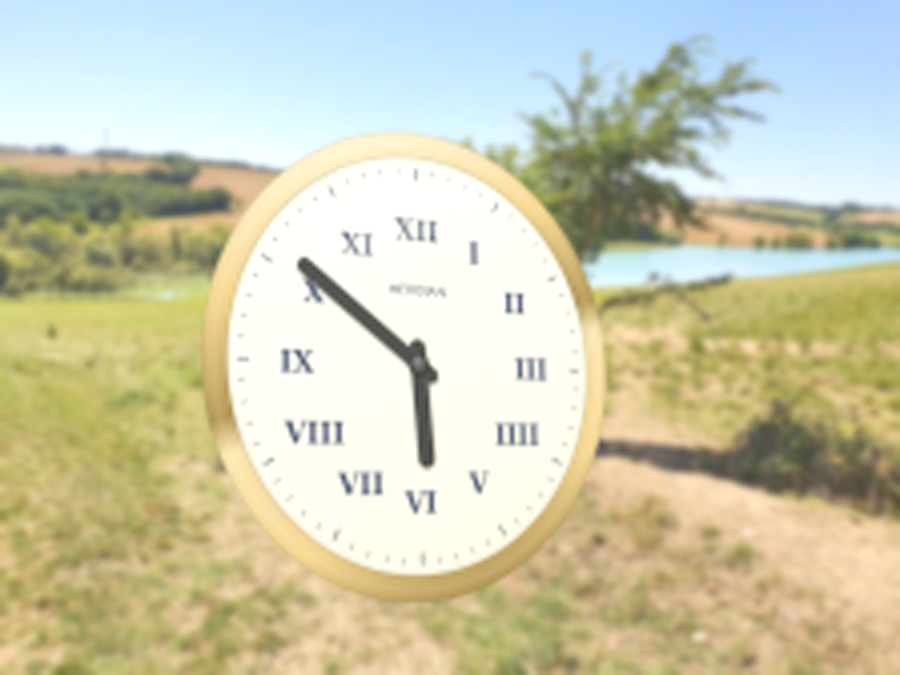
**5:51**
